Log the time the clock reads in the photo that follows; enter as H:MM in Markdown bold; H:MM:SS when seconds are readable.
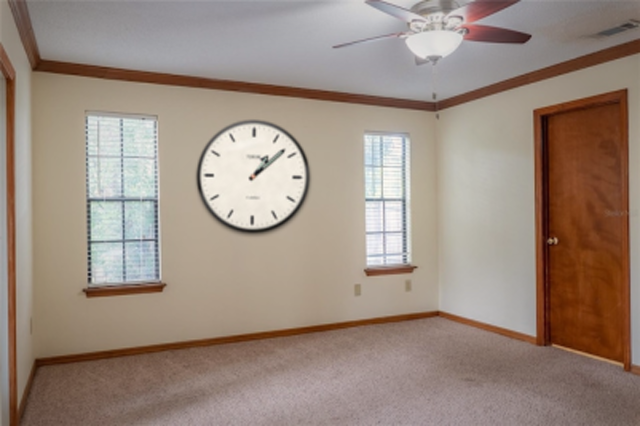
**1:08**
